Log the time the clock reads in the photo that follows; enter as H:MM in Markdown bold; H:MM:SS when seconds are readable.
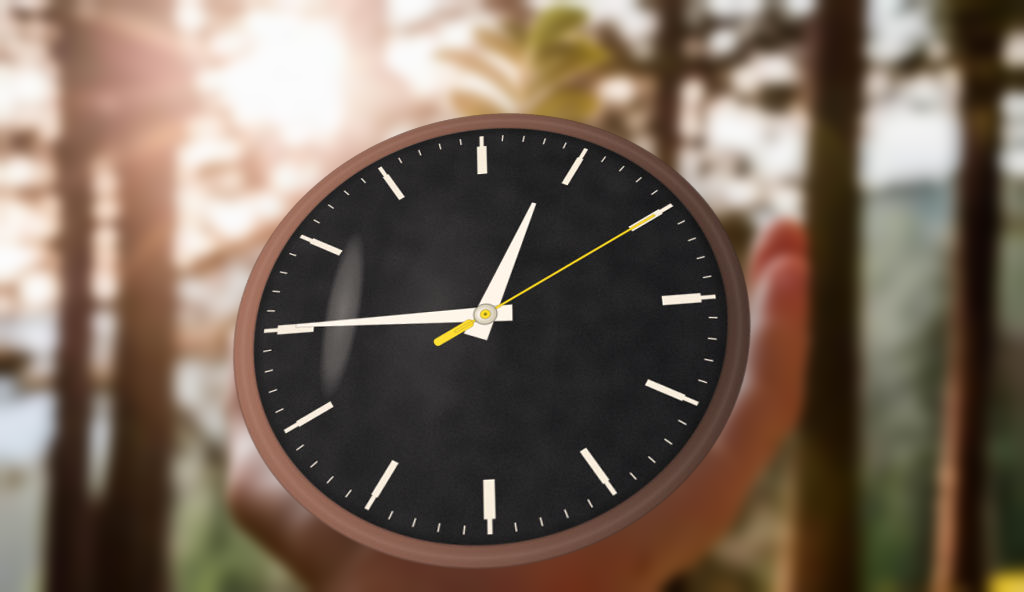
**12:45:10**
